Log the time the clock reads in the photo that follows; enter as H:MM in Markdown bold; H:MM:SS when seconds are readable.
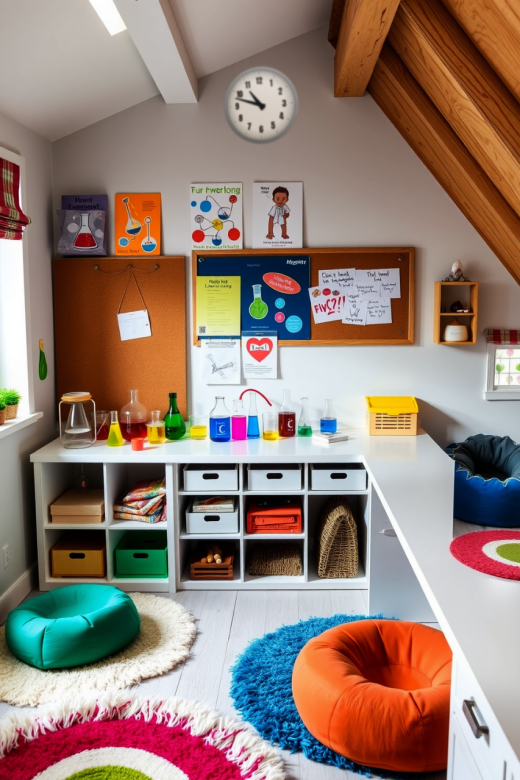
**10:48**
